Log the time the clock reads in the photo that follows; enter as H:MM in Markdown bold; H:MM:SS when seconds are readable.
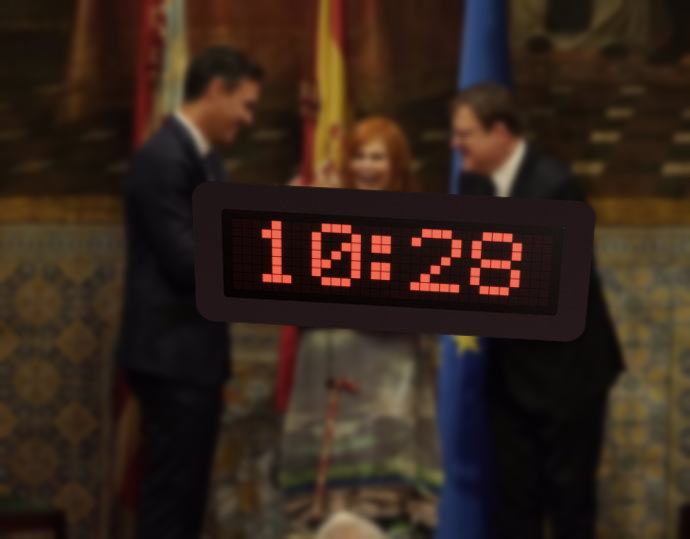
**10:28**
